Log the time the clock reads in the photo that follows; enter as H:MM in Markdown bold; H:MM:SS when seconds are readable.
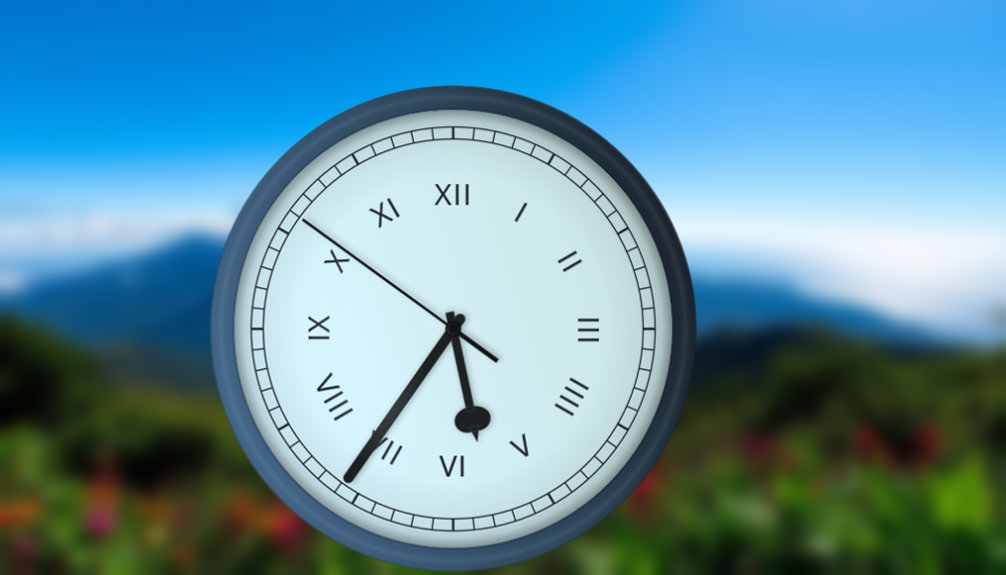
**5:35:51**
